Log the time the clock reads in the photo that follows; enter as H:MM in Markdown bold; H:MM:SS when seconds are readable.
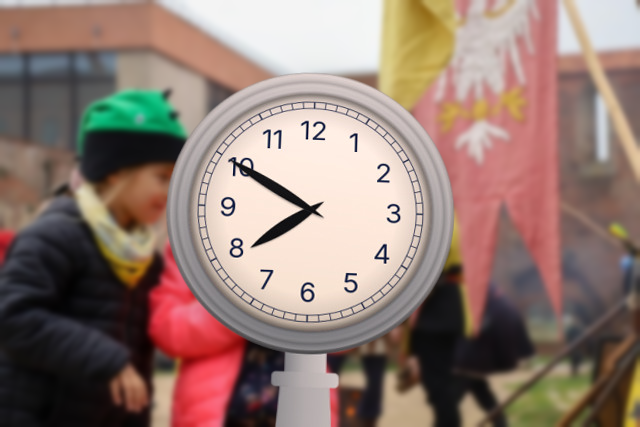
**7:50**
